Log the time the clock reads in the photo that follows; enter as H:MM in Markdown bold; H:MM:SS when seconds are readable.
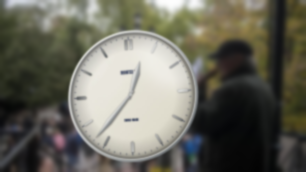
**12:37**
